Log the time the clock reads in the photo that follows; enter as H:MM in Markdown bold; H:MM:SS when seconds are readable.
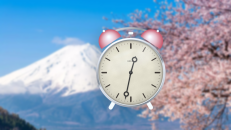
**12:32**
